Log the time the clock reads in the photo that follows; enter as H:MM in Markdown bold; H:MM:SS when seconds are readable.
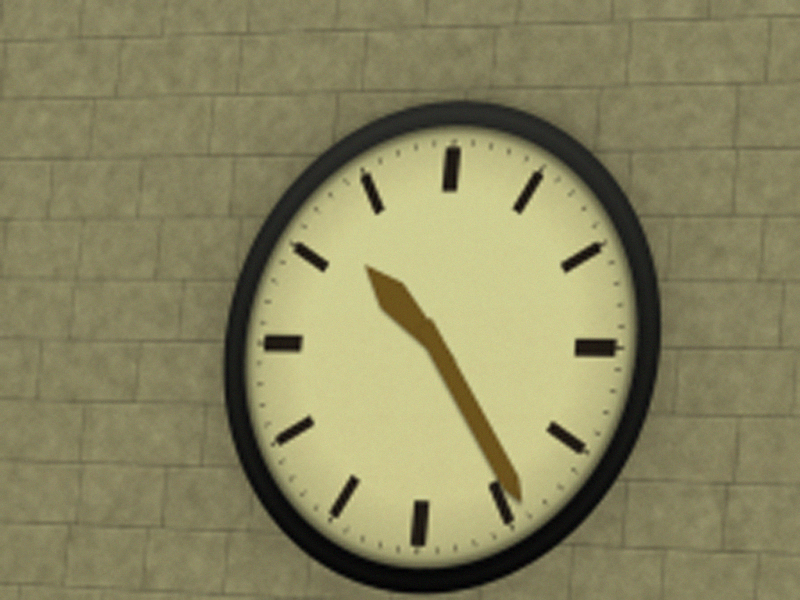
**10:24**
